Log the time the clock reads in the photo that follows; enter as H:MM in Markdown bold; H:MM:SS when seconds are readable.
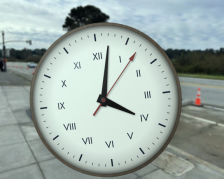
**4:02:07**
